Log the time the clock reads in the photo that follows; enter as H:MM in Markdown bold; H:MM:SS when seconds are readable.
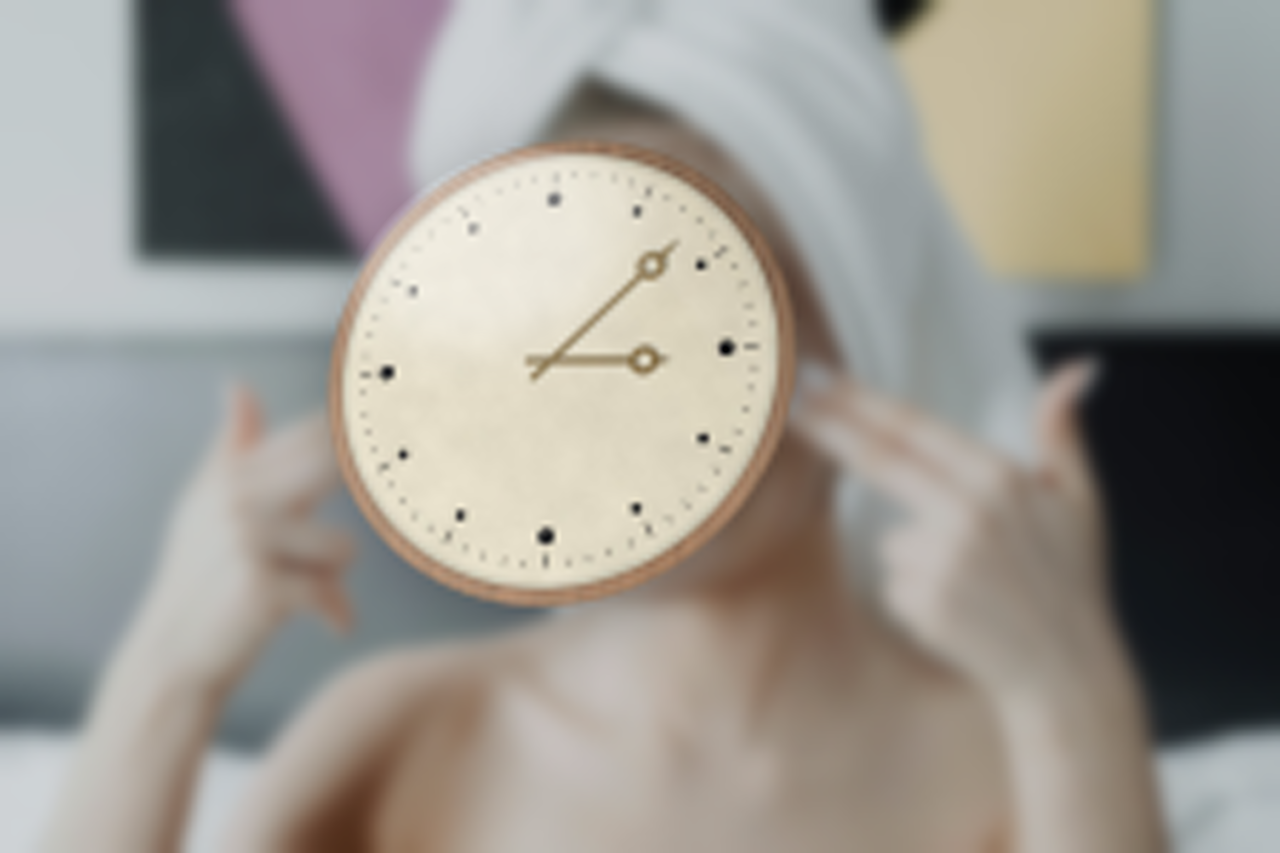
**3:08**
